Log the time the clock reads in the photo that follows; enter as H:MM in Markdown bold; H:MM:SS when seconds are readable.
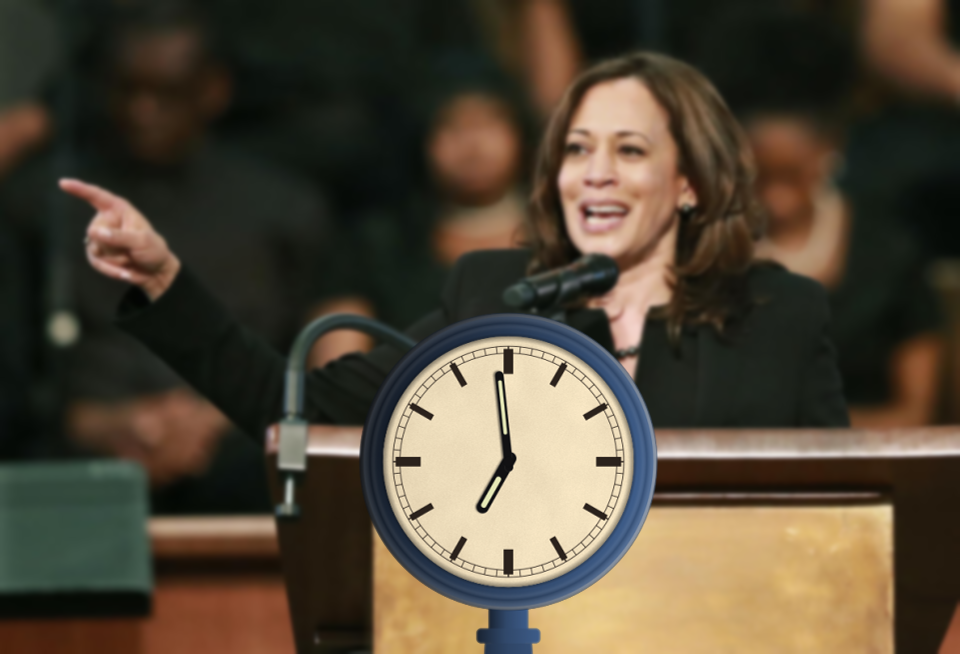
**6:59**
